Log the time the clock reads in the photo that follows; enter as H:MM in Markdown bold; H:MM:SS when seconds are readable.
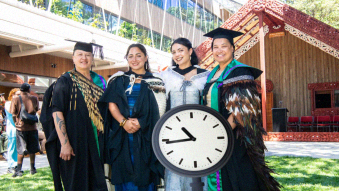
**10:44**
